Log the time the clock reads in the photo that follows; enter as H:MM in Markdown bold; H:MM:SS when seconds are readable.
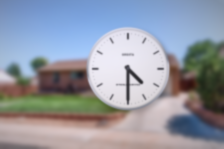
**4:30**
